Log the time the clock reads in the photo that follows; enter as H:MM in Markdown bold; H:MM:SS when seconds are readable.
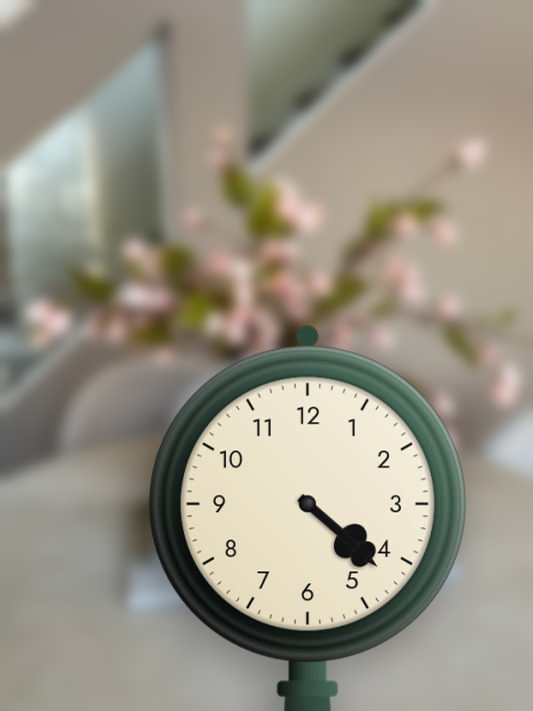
**4:22**
